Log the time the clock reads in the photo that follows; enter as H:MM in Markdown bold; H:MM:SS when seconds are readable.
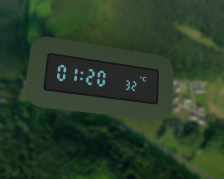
**1:20**
